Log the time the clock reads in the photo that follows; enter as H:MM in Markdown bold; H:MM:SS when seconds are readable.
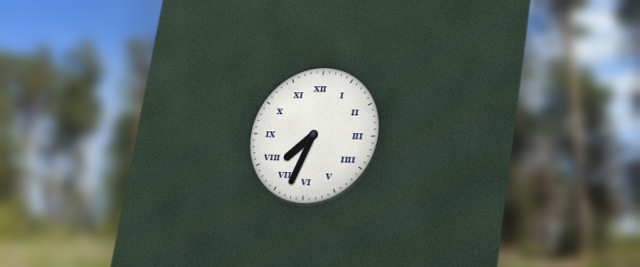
**7:33**
